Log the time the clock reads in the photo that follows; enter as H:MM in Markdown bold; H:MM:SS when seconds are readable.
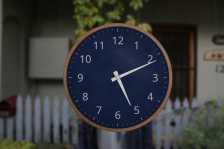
**5:11**
